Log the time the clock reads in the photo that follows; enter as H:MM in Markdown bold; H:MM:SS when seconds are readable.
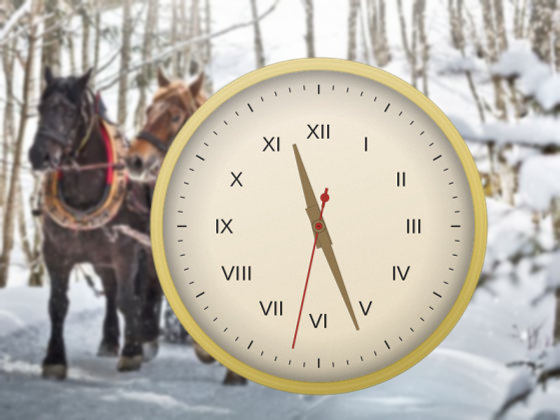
**11:26:32**
